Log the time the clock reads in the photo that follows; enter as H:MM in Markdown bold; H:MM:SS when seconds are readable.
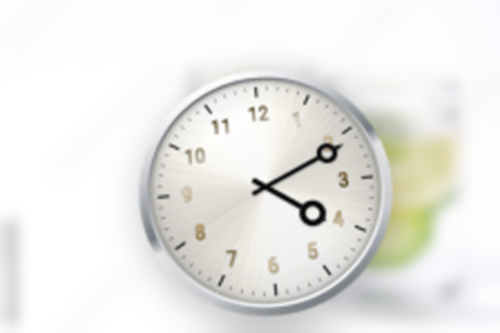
**4:11**
